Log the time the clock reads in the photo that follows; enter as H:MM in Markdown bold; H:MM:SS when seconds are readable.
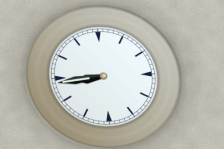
**8:44**
